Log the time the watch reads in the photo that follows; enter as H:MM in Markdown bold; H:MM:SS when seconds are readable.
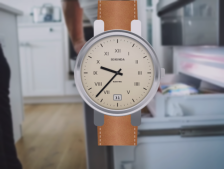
**9:37**
